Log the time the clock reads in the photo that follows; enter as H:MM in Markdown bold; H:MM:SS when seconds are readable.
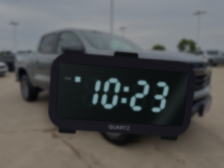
**10:23**
